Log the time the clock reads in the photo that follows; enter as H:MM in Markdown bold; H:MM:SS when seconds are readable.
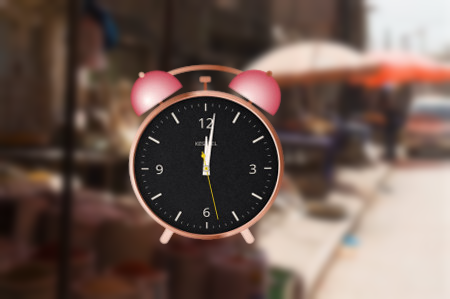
**12:01:28**
